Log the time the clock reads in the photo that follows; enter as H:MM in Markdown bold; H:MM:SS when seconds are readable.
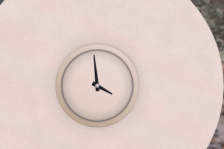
**3:59**
